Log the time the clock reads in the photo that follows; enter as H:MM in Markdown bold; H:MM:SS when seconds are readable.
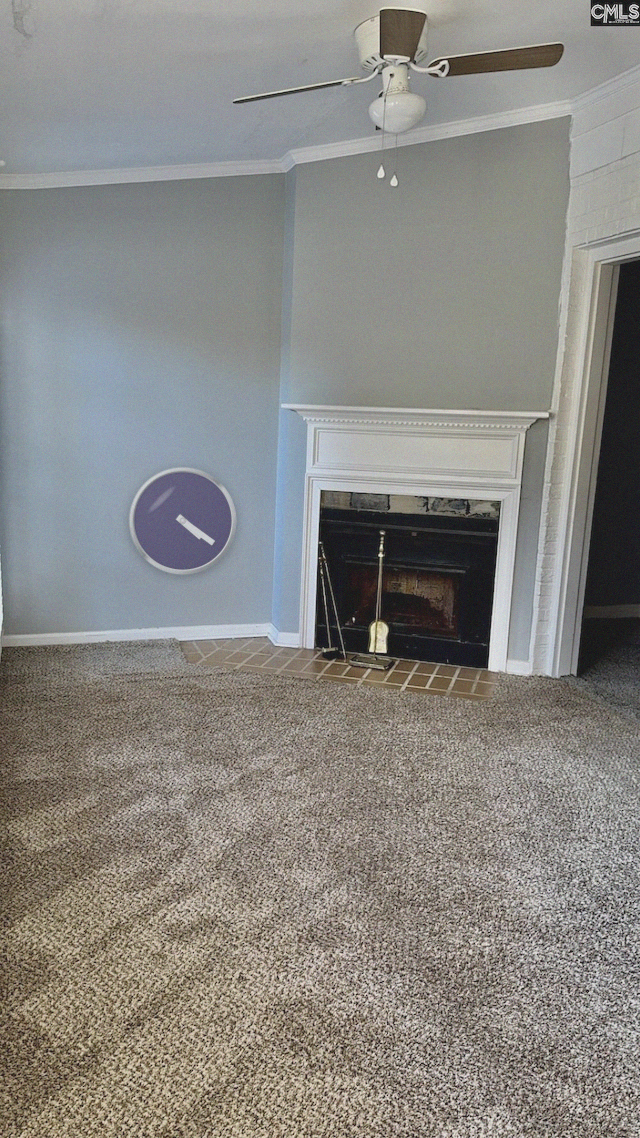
**4:21**
